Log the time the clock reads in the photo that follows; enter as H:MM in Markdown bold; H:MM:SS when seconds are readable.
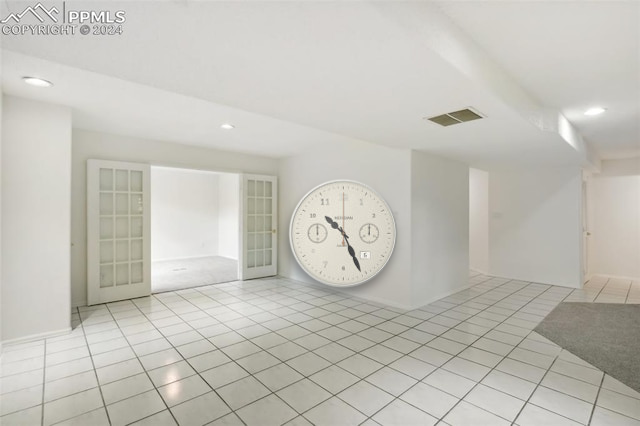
**10:26**
